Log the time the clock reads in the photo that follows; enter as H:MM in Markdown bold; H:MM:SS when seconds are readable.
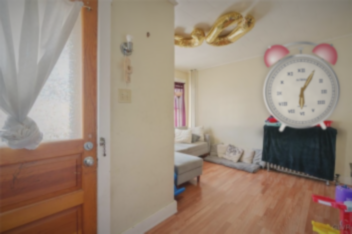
**6:05**
